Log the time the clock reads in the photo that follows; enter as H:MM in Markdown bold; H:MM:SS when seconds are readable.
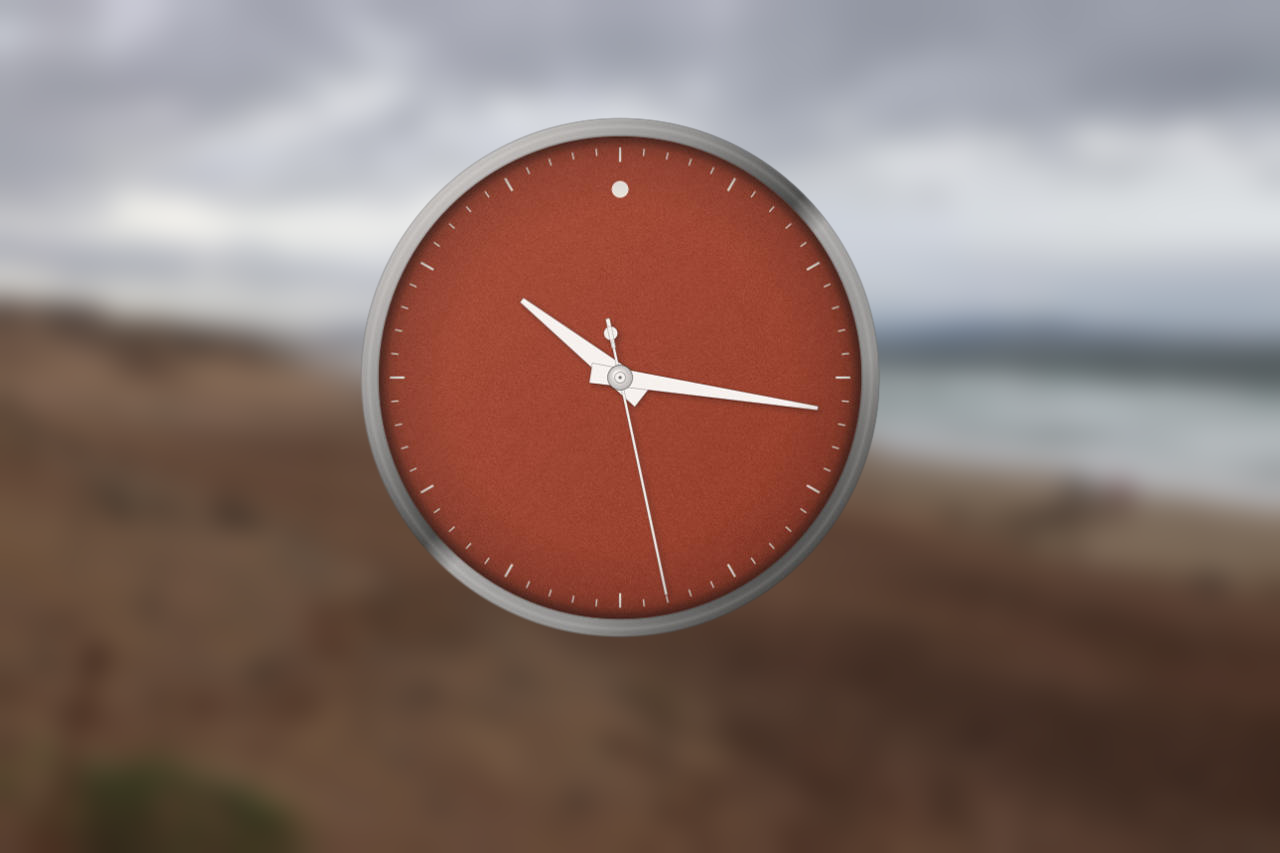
**10:16:28**
